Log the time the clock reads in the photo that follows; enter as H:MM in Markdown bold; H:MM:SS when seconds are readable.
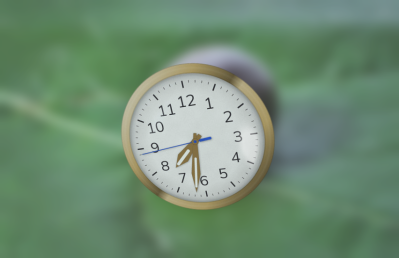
**7:31:44**
